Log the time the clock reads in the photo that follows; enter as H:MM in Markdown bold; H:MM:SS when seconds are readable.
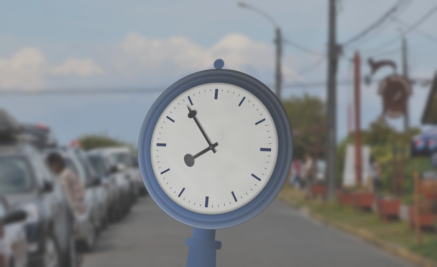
**7:54**
